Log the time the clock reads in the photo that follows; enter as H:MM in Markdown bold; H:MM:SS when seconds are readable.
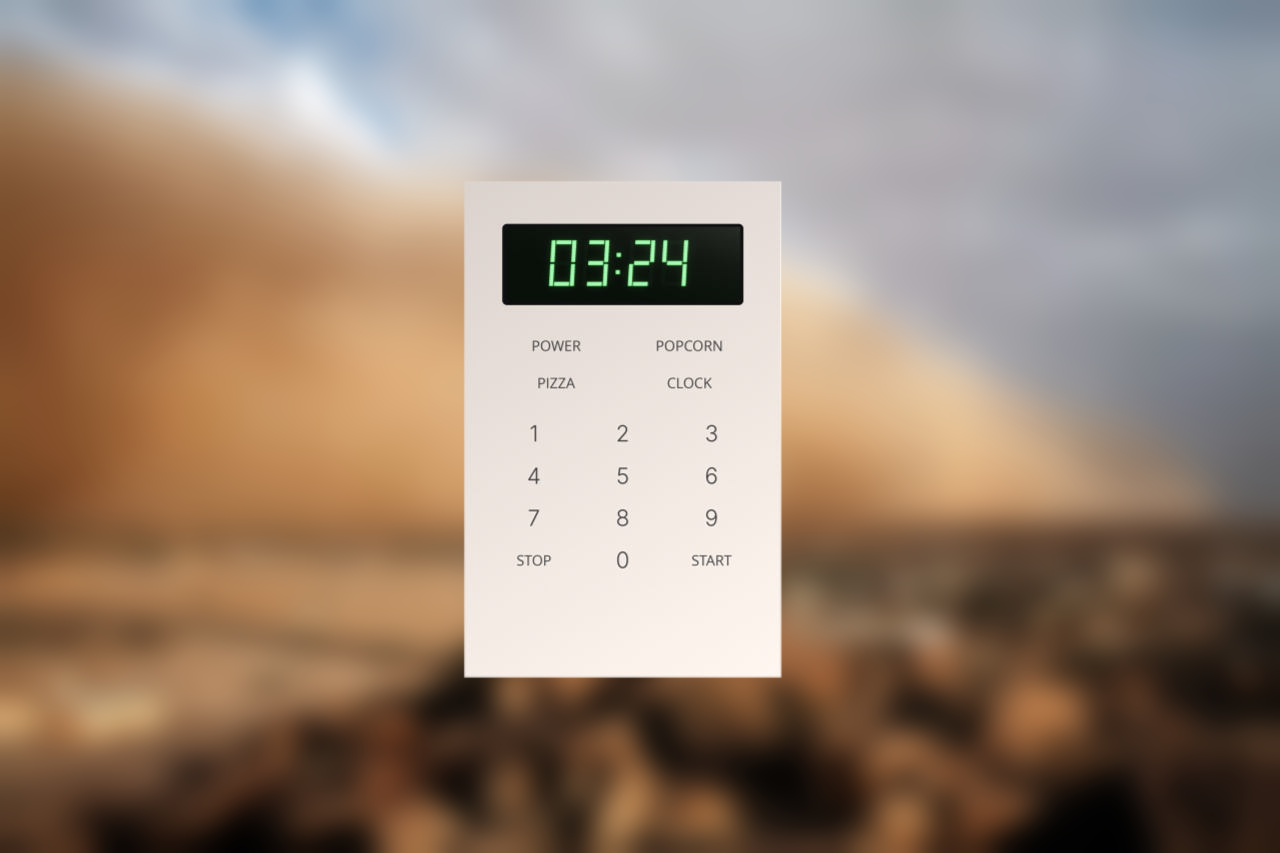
**3:24**
